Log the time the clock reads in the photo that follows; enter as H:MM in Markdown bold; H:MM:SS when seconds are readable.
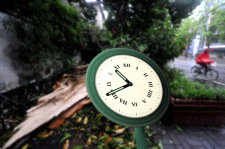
**10:41**
